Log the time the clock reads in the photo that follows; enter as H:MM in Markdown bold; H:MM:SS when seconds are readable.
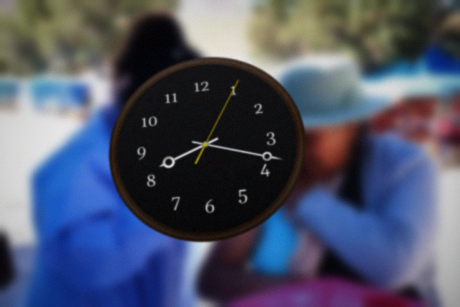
**8:18:05**
